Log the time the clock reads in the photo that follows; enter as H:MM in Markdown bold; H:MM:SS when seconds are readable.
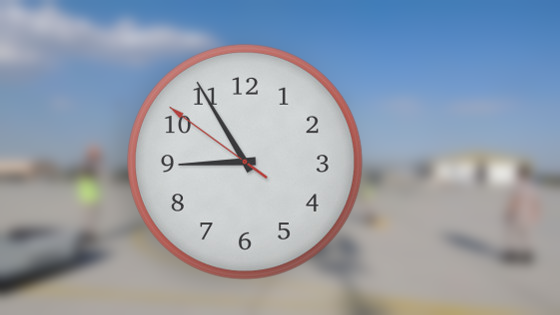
**8:54:51**
